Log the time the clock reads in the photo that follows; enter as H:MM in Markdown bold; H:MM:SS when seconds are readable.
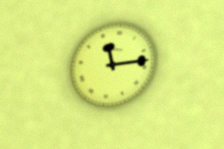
**11:13**
